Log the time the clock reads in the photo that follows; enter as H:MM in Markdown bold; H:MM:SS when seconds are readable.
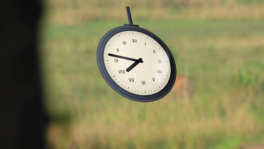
**7:47**
